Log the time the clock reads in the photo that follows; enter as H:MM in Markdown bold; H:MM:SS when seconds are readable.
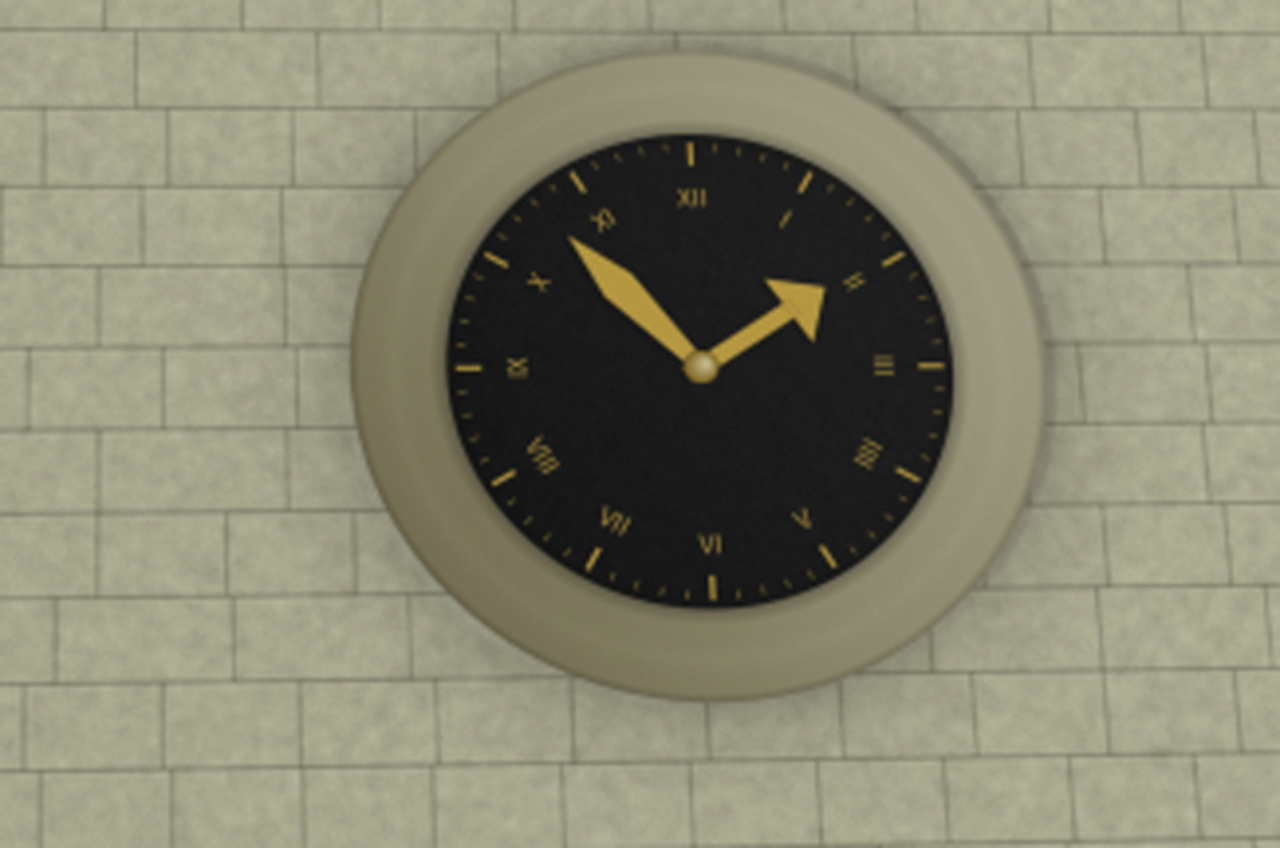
**1:53**
